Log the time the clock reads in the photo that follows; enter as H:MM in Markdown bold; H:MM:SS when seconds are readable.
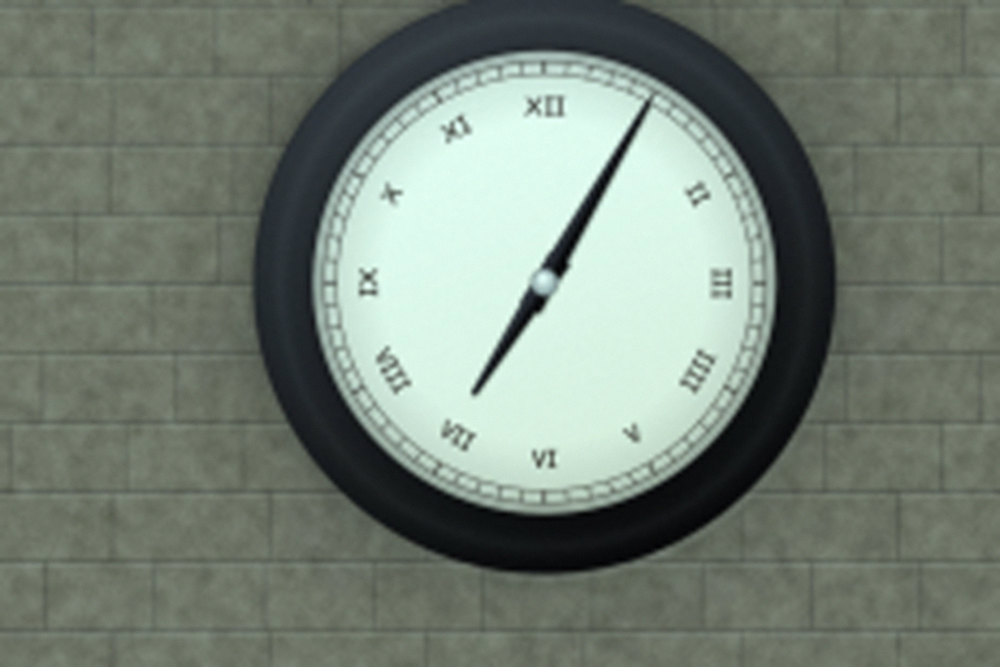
**7:05**
